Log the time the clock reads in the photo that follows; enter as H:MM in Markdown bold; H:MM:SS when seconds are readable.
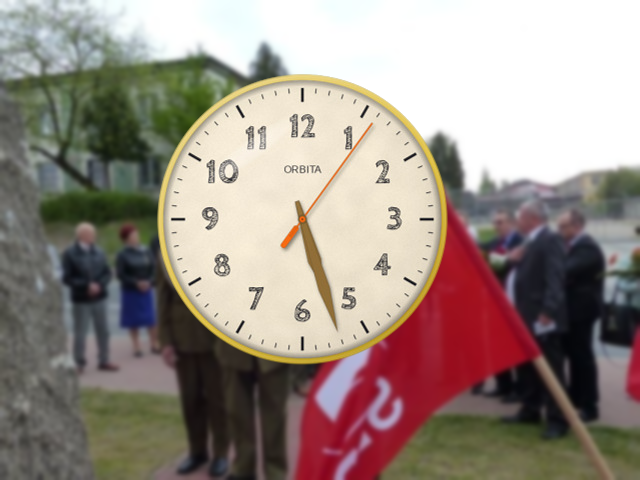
**5:27:06**
